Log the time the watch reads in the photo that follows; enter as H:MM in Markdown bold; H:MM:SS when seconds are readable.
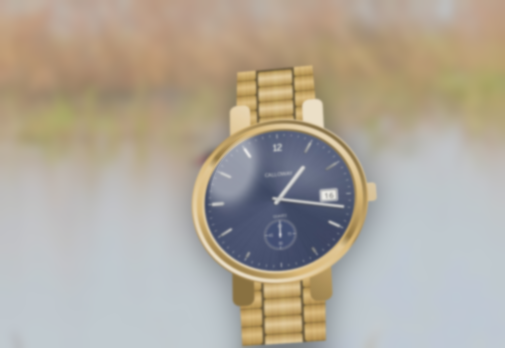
**1:17**
